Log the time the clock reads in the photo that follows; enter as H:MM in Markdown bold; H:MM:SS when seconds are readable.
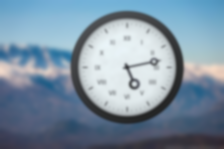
**5:13**
